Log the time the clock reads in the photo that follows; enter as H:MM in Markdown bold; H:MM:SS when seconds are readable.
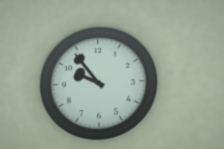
**9:54**
